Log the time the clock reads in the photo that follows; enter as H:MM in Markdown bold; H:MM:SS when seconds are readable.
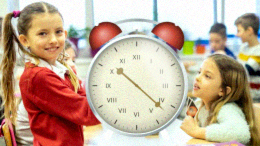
**10:22**
